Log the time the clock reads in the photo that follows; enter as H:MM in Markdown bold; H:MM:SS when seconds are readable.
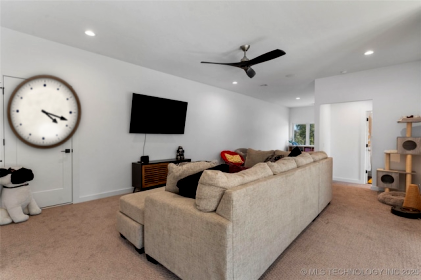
**4:18**
